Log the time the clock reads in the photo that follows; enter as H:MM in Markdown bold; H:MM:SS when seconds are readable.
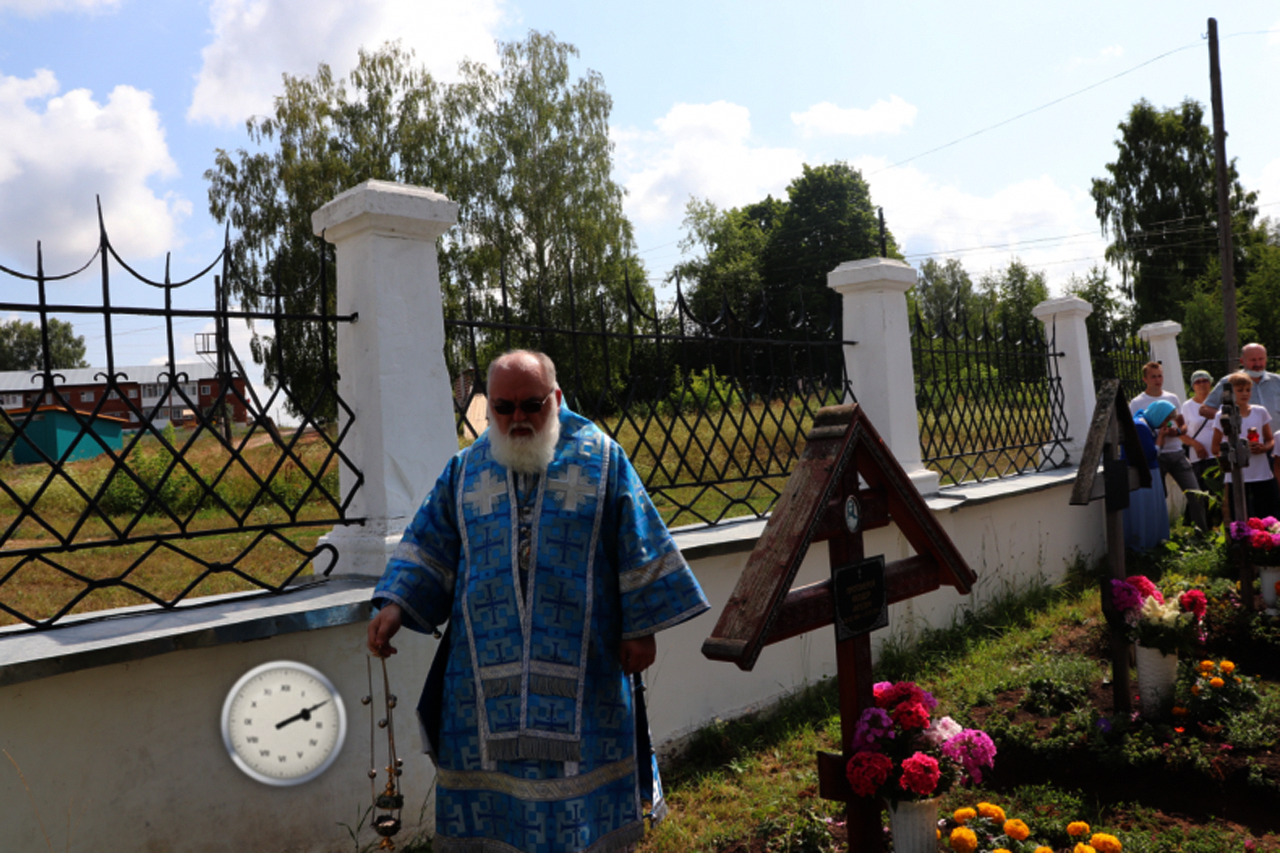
**2:10**
